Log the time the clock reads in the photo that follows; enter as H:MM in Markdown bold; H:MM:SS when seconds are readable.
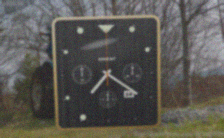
**7:21**
